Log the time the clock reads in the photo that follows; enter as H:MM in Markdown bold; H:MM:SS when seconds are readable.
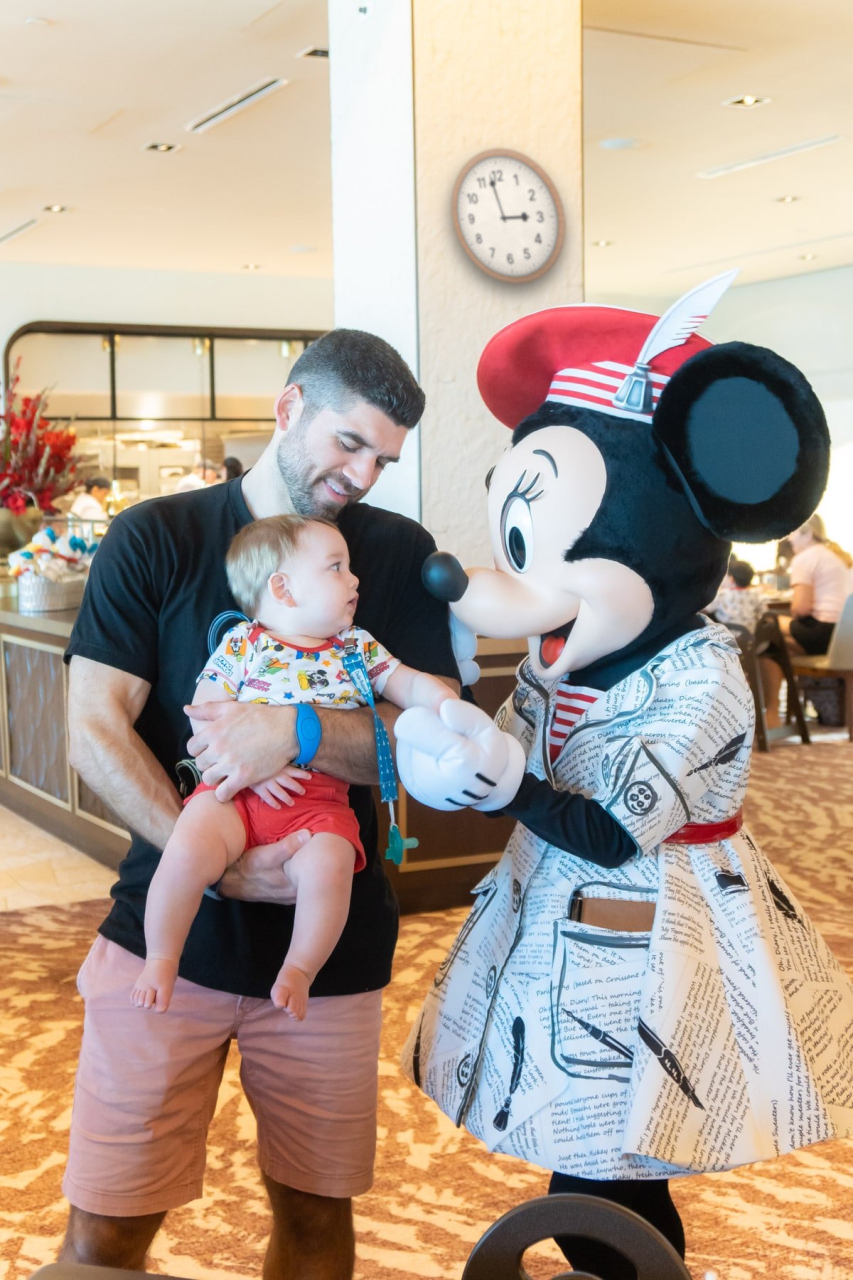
**2:58**
